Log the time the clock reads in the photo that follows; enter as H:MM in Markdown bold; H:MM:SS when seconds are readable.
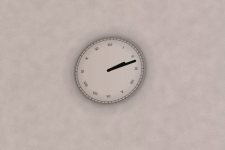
**2:12**
